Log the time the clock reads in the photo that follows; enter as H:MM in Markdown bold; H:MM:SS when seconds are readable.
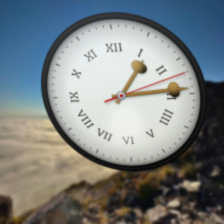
**1:14:12**
